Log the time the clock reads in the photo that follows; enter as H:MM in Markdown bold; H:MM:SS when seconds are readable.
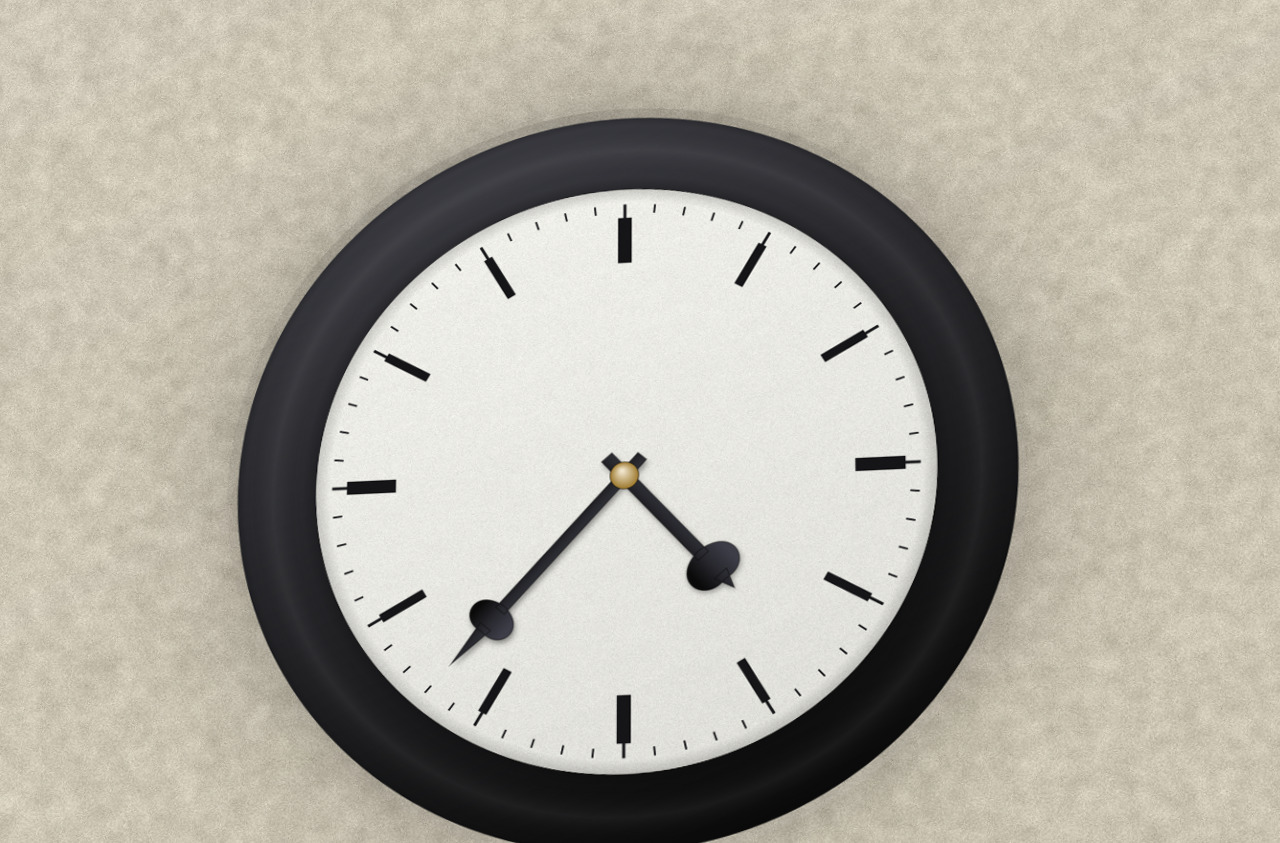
**4:37**
